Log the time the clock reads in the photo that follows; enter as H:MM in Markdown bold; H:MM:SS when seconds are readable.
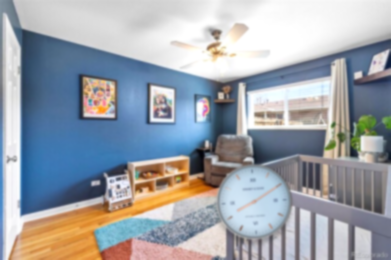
**8:10**
